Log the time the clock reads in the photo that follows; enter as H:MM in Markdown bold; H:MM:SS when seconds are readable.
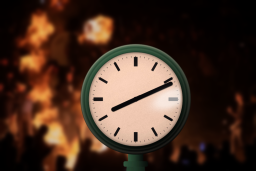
**8:11**
